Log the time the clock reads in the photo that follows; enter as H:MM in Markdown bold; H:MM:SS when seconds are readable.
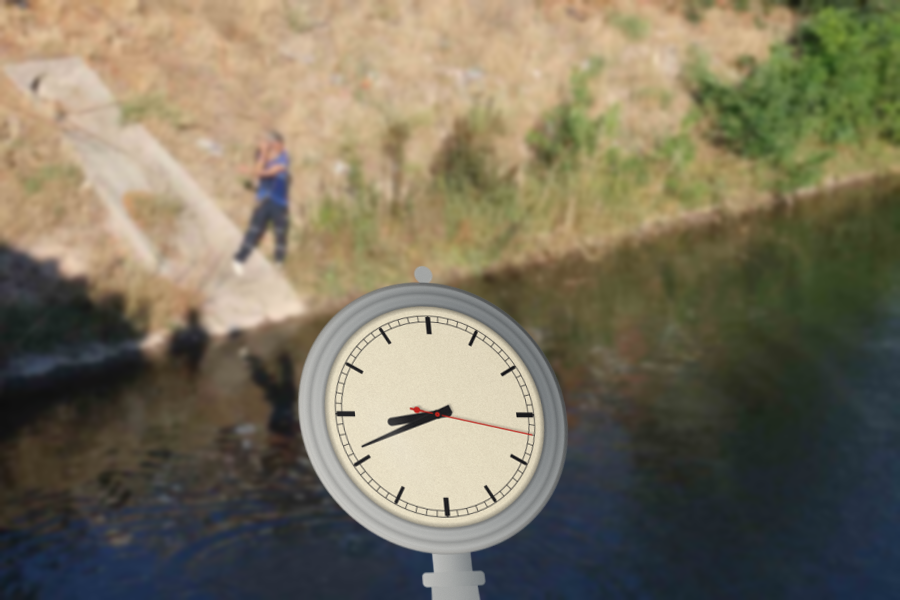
**8:41:17**
